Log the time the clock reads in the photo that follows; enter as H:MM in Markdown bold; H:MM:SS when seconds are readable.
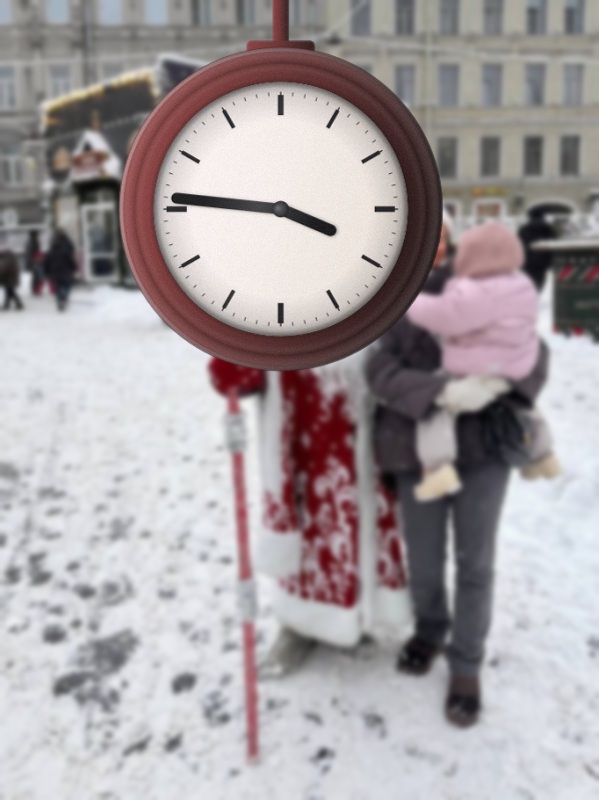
**3:46**
